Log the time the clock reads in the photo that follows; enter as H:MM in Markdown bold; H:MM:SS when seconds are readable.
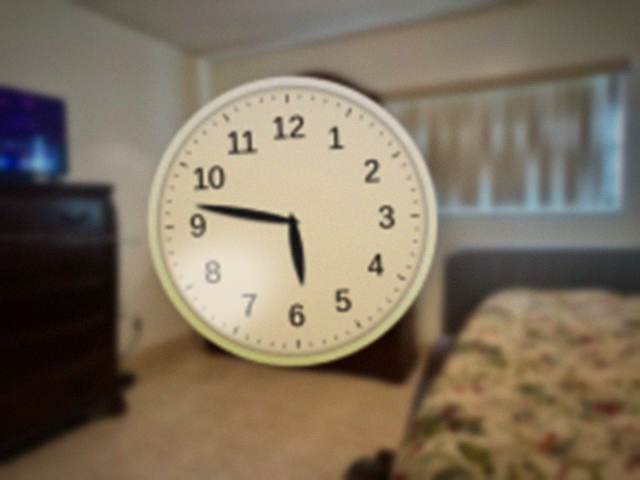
**5:47**
